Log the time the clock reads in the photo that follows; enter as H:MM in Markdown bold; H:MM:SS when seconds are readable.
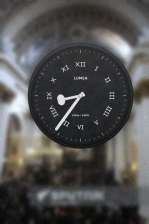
**8:36**
